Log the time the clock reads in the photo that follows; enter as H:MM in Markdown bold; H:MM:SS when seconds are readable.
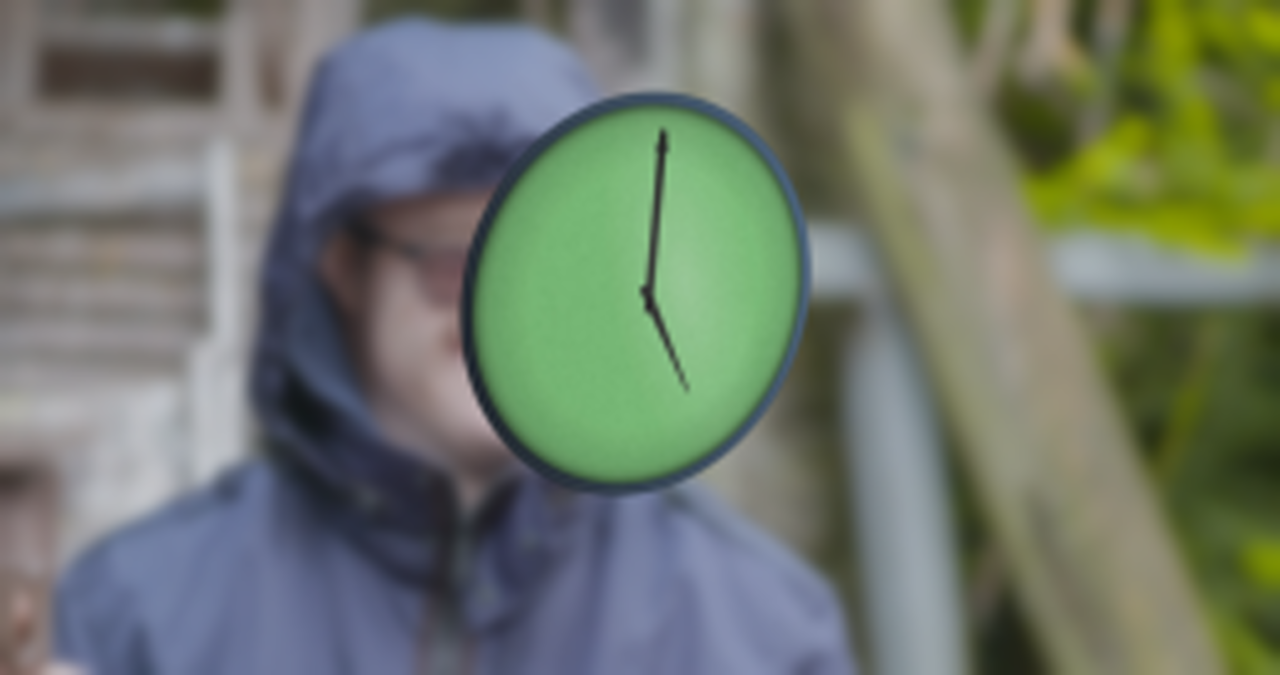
**5:00**
